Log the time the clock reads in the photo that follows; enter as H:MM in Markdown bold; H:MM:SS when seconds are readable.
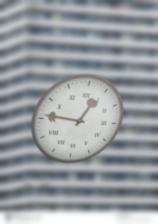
**12:46**
